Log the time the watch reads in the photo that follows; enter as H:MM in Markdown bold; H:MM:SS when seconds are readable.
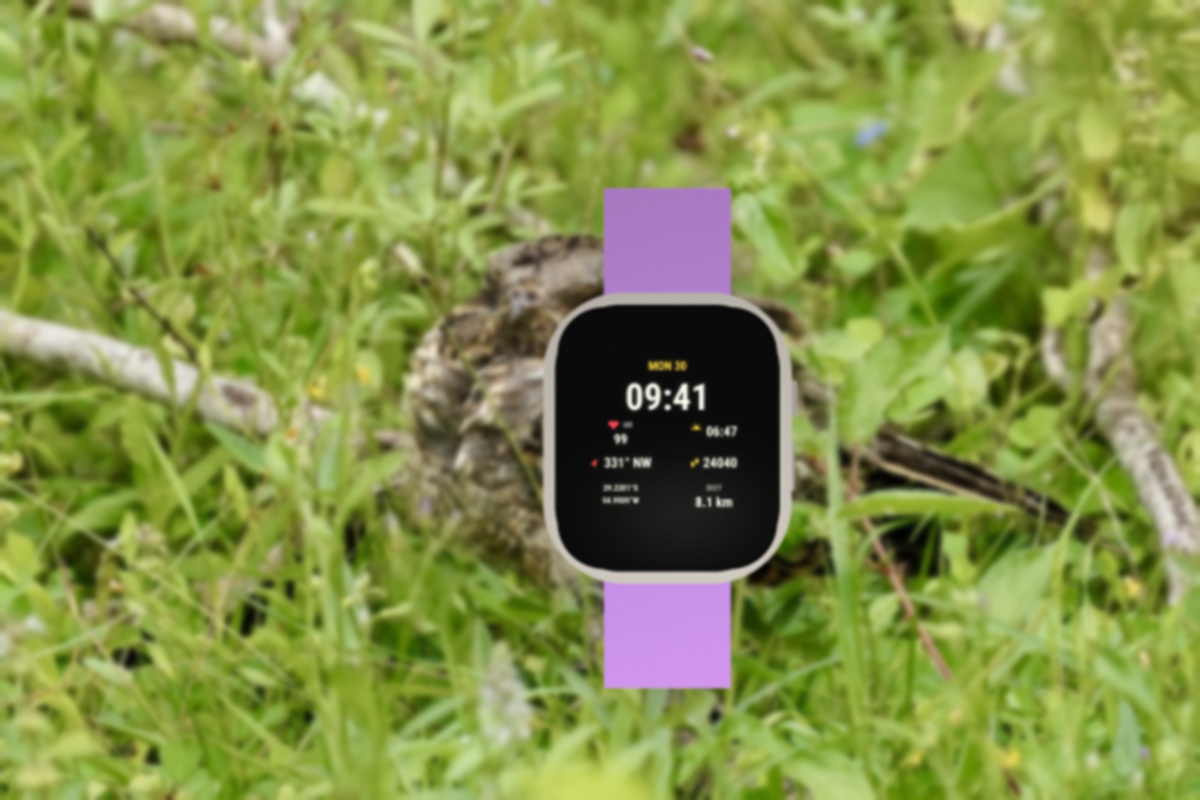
**9:41**
